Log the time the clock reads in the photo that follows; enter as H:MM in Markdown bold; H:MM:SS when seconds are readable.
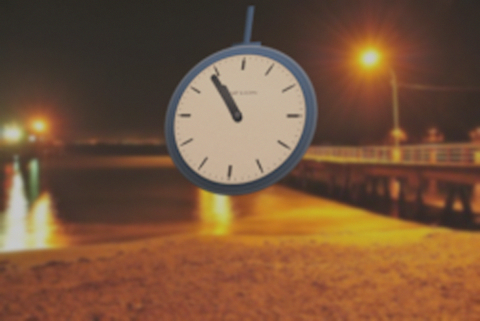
**10:54**
